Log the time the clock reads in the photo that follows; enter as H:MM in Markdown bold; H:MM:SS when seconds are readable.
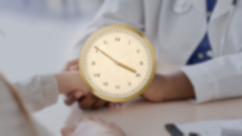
**3:51**
